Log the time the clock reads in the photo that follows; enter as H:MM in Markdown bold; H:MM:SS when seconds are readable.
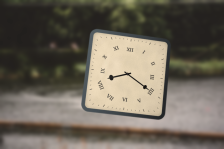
**8:20**
